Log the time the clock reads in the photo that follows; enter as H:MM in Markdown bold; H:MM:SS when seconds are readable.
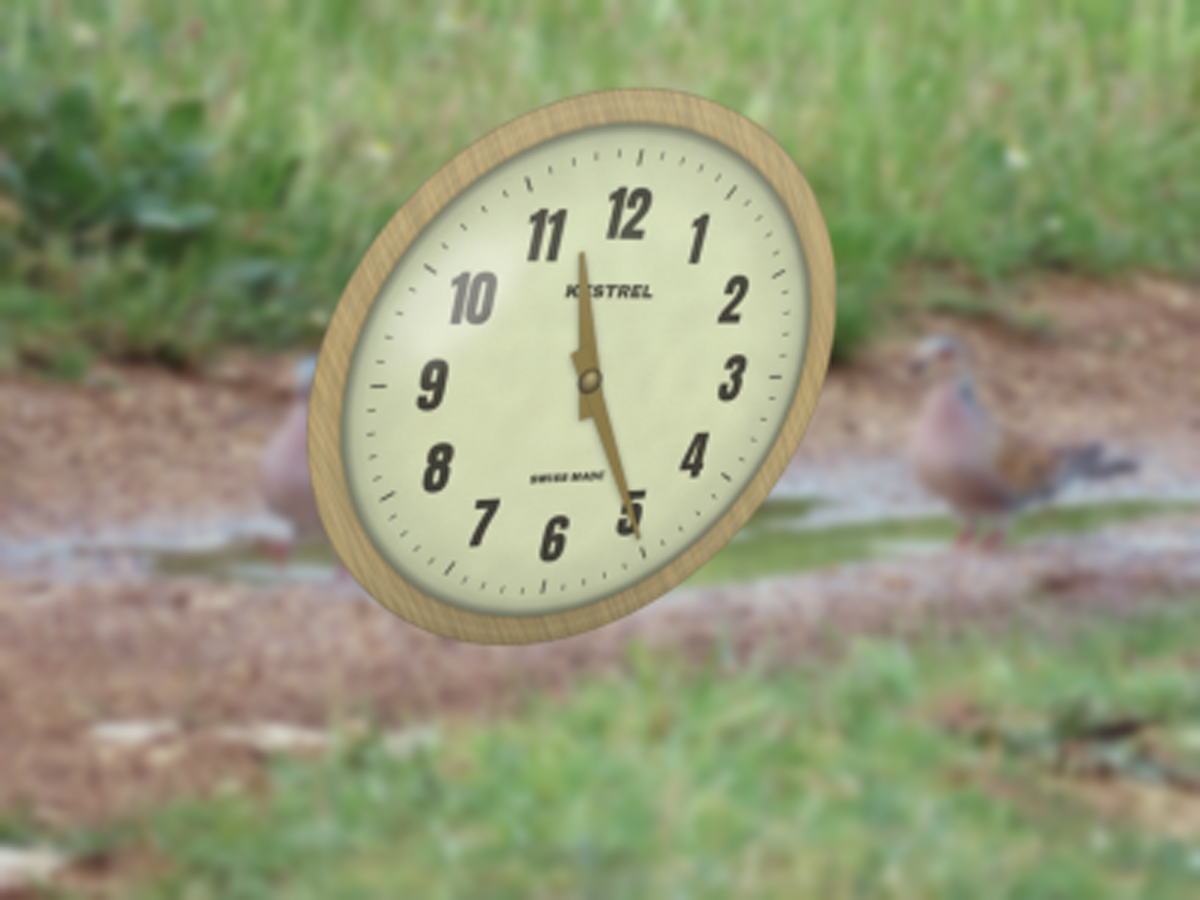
**11:25**
